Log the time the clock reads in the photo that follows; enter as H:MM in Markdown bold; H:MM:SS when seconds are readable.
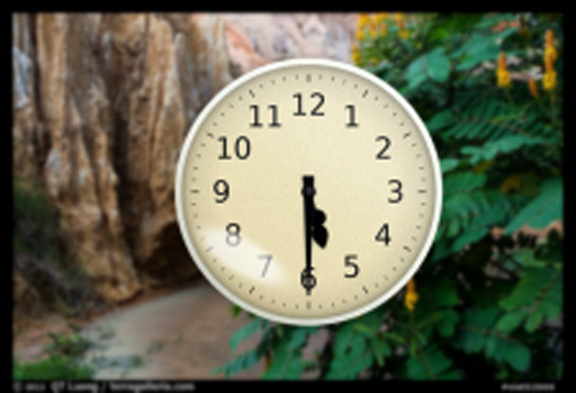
**5:30**
